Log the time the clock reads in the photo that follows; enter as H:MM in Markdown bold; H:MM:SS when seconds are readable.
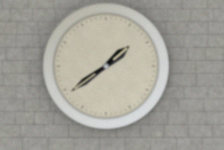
**1:39**
